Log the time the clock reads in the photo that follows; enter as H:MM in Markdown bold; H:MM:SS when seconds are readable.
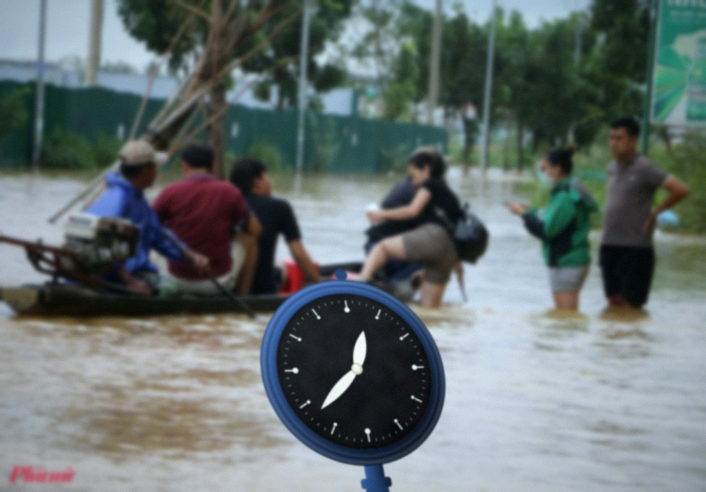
**12:38**
